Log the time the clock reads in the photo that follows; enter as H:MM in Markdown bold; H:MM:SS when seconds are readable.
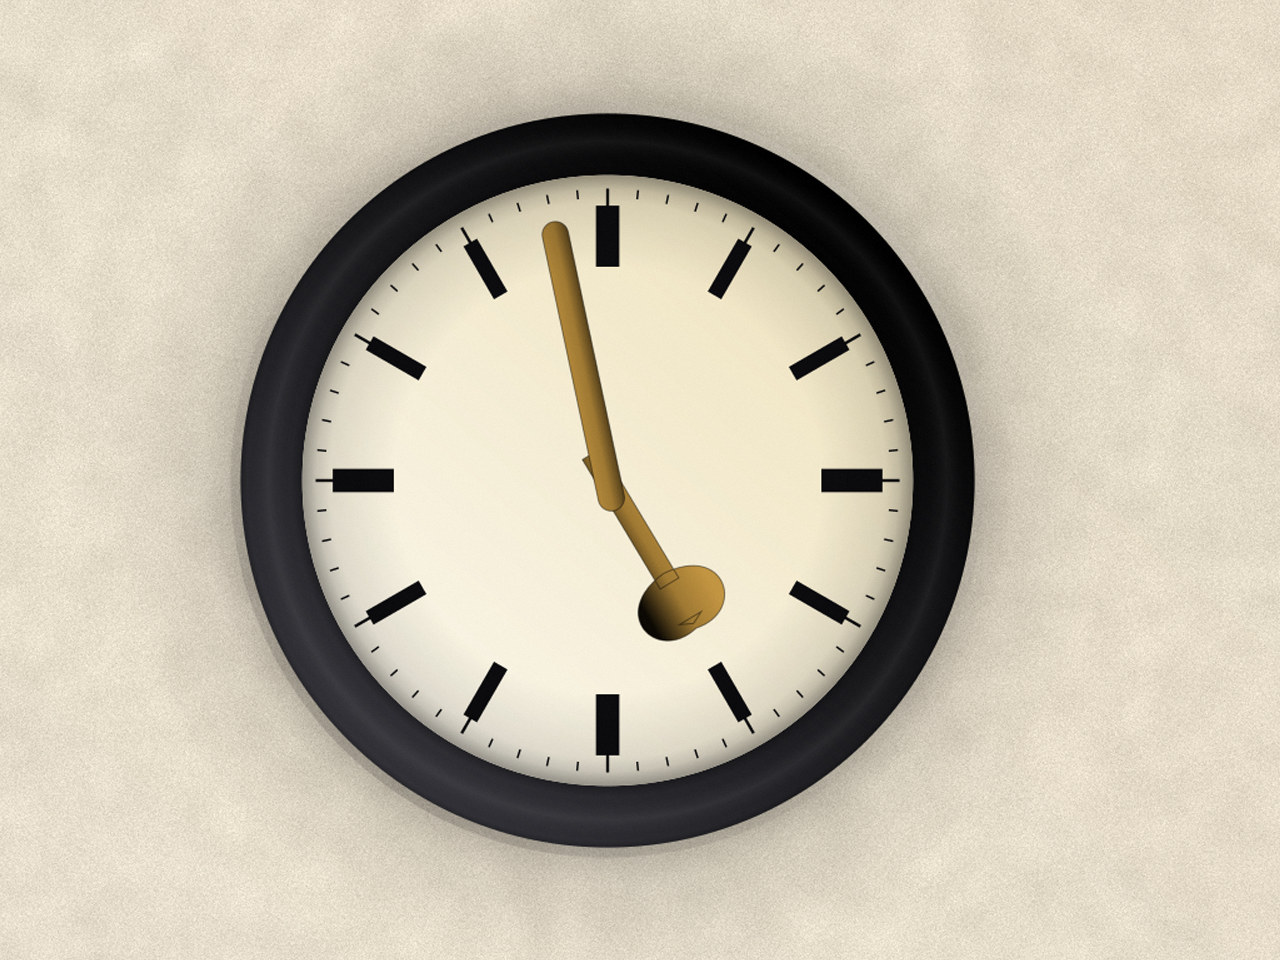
**4:58**
